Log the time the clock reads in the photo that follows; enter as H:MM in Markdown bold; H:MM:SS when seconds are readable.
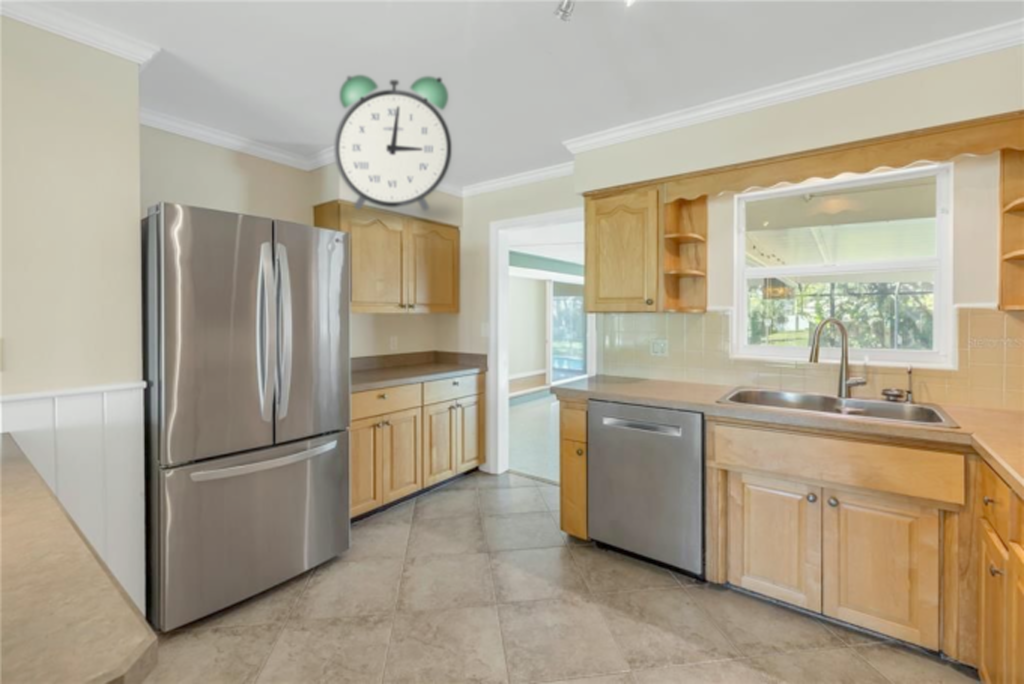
**3:01**
